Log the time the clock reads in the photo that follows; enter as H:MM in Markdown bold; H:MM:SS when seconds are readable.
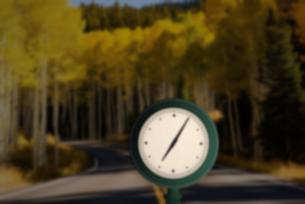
**7:05**
